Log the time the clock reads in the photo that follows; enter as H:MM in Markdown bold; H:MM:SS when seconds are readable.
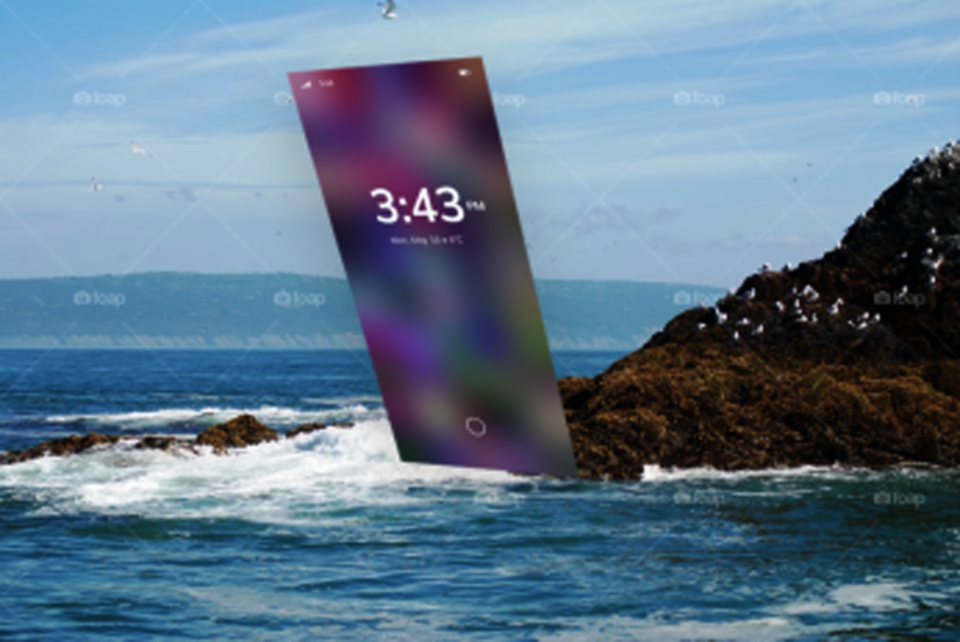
**3:43**
